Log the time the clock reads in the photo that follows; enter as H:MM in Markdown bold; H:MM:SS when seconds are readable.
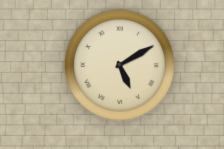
**5:10**
